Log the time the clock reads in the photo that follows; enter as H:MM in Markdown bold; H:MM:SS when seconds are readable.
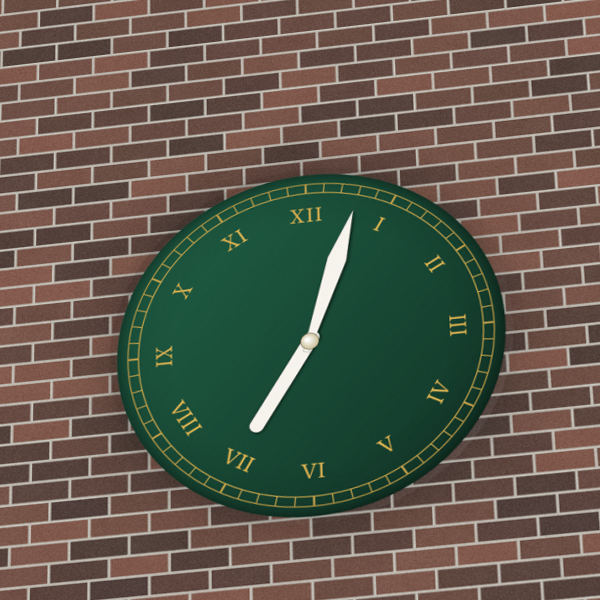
**7:03**
